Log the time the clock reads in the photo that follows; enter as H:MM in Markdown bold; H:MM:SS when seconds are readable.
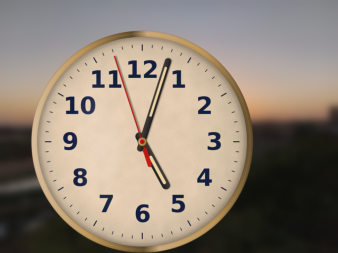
**5:02:57**
